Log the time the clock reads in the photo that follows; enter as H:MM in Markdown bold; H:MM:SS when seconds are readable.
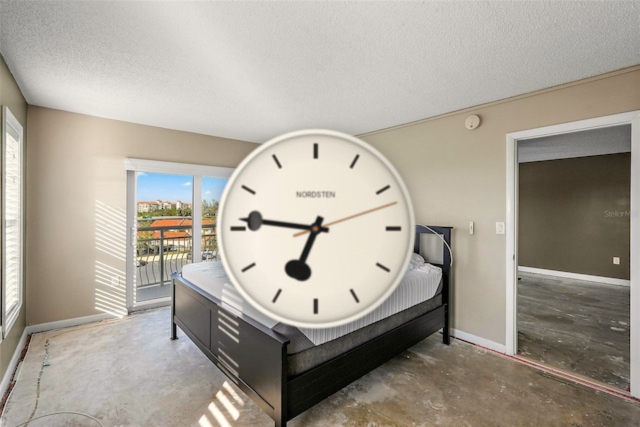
**6:46:12**
